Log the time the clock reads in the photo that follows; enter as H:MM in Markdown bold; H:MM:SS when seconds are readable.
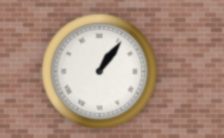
**1:06**
